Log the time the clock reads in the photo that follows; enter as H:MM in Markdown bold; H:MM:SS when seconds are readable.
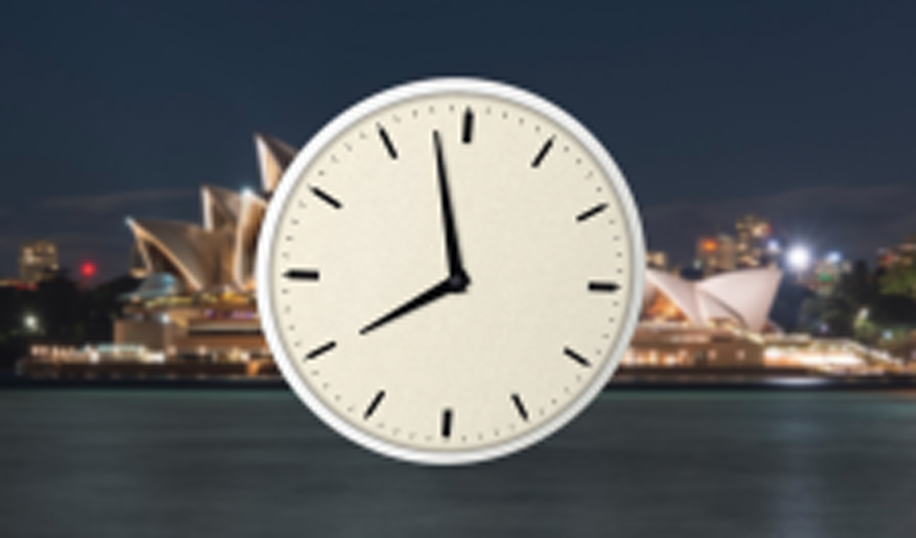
**7:58**
